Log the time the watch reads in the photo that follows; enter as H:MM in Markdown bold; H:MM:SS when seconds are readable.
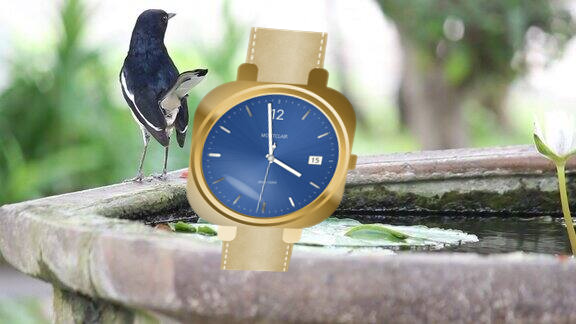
**3:58:31**
